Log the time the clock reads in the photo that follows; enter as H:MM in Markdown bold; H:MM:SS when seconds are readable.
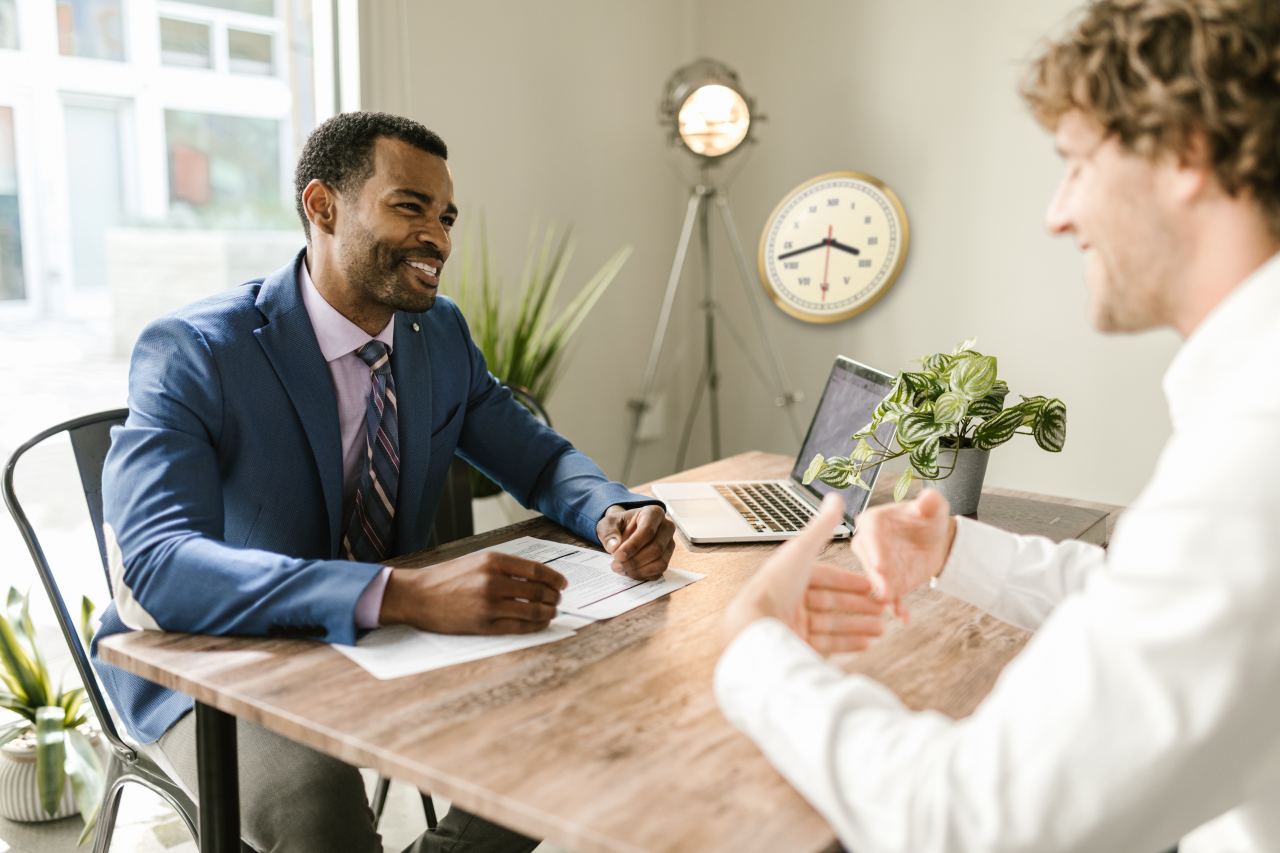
**3:42:30**
